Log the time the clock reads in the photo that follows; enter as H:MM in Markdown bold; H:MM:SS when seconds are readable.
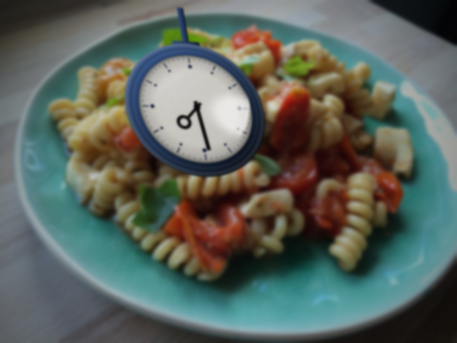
**7:29**
